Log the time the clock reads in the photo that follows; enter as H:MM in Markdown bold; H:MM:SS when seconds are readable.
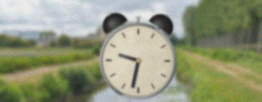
**9:32**
